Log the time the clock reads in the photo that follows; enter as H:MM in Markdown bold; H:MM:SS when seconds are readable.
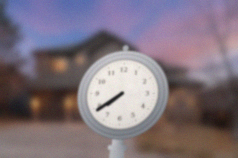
**7:39**
